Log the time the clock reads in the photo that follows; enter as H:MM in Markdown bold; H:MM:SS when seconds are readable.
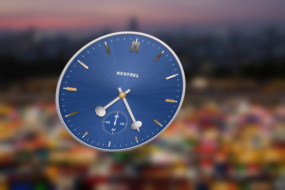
**7:24**
